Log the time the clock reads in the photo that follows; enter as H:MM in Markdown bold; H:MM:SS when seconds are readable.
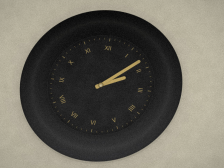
**2:08**
